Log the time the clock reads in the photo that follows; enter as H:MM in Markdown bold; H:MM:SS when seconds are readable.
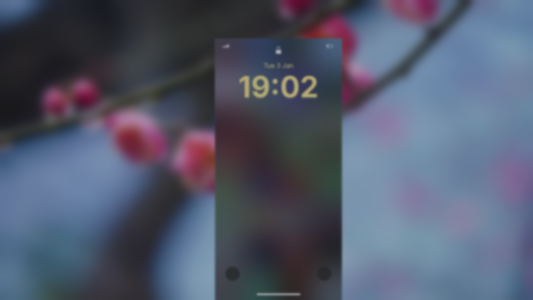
**19:02**
